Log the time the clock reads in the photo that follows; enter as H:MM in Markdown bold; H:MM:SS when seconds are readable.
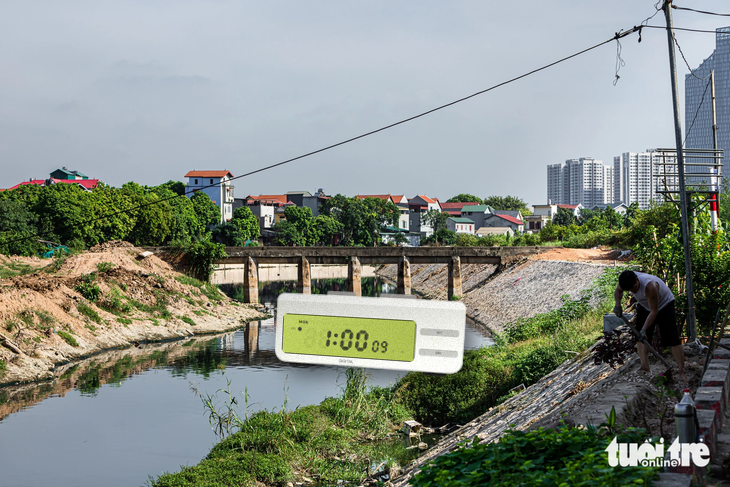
**1:00:09**
